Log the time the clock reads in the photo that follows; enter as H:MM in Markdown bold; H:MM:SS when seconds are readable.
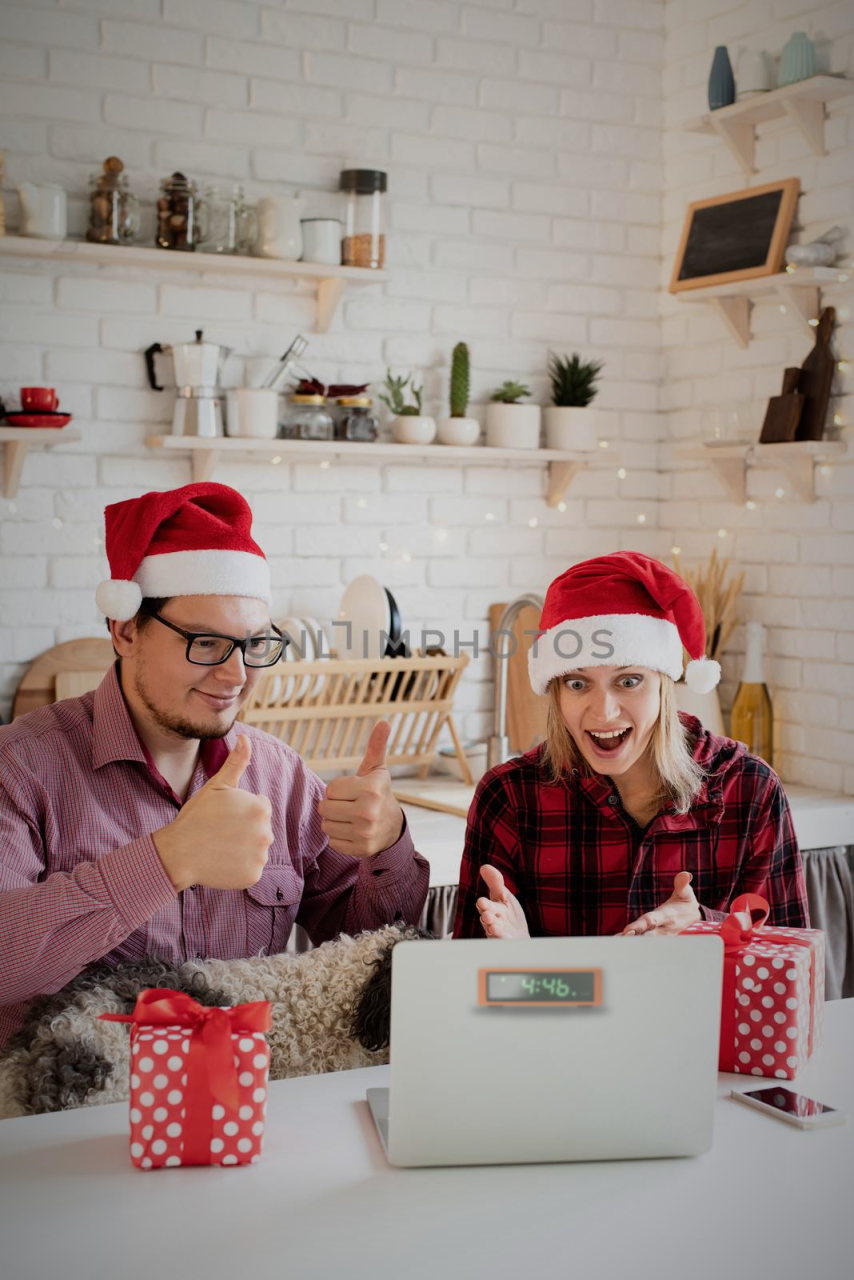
**4:46**
